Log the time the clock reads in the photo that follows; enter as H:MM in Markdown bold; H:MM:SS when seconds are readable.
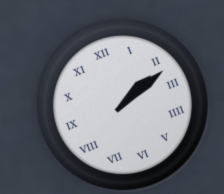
**2:12**
